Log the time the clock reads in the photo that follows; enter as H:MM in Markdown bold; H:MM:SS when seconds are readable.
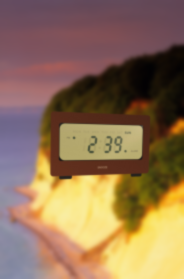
**2:39**
